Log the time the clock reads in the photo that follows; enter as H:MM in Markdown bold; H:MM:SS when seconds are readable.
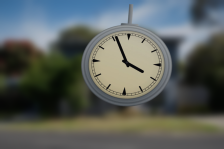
**3:56**
